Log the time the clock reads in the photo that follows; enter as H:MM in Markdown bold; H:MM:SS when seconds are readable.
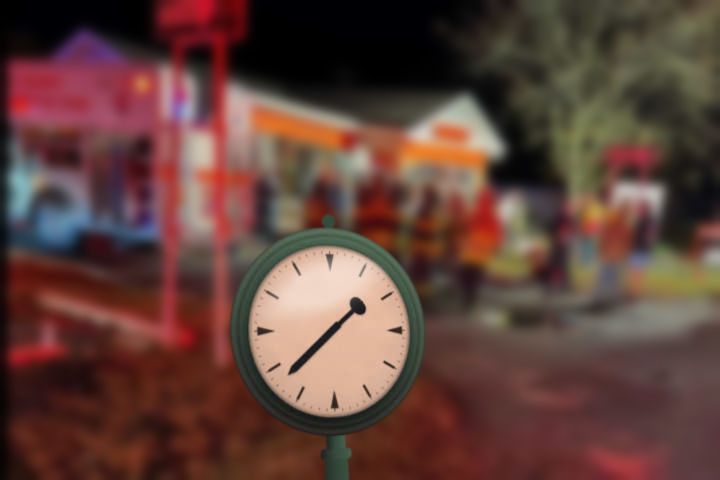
**1:38**
